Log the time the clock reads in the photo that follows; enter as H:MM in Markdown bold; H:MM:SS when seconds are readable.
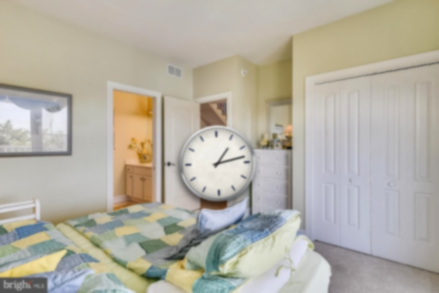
**1:13**
